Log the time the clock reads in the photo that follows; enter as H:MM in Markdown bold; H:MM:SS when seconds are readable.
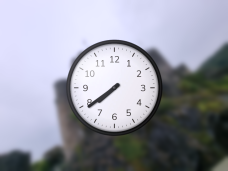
**7:39**
